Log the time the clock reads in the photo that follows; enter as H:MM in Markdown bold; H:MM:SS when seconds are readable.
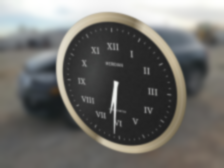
**6:31**
